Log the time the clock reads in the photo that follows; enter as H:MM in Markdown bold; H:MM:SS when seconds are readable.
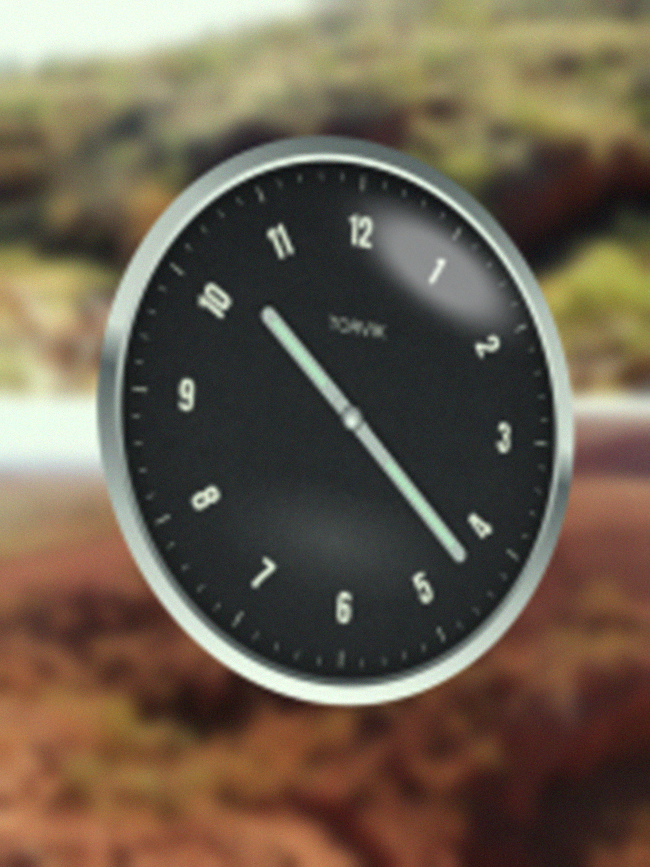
**10:22**
